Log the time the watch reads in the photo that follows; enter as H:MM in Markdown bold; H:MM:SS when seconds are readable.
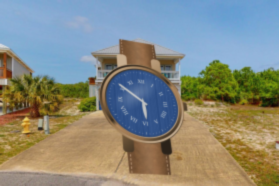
**5:51**
